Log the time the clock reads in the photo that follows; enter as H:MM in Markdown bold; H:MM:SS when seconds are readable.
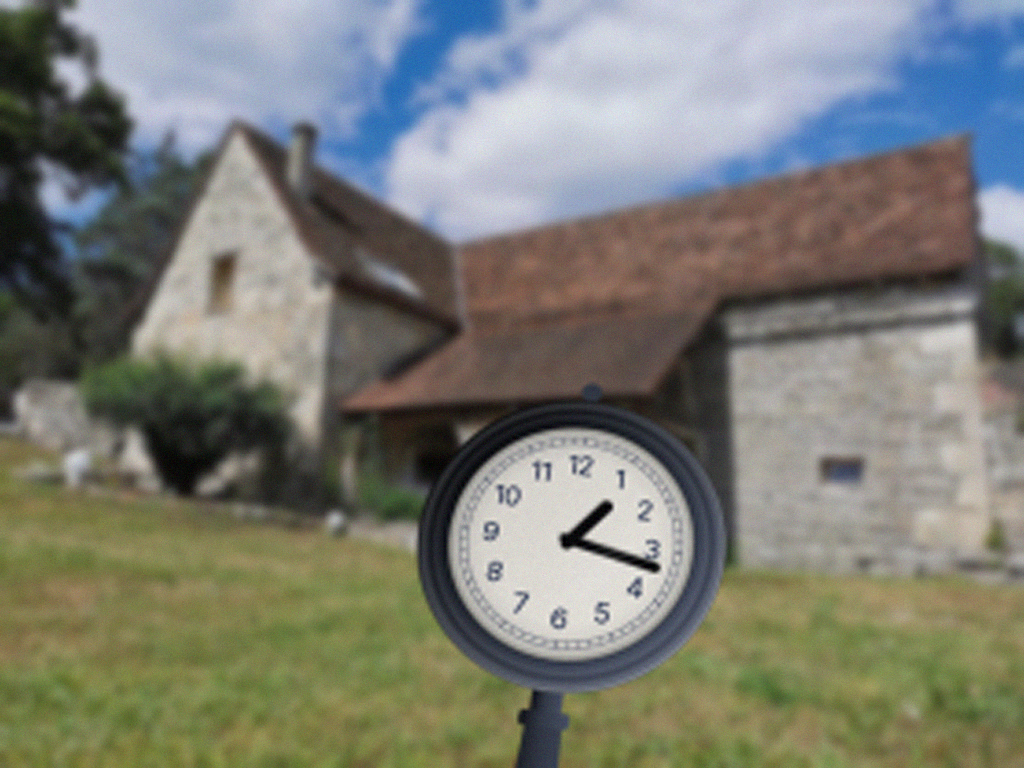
**1:17**
